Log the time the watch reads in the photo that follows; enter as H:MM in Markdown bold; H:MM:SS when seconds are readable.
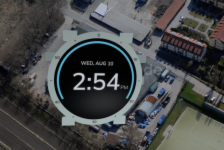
**2:54**
